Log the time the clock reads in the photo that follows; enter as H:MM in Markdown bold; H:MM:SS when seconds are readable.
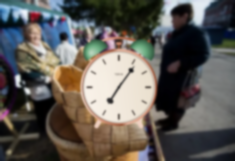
**7:06**
